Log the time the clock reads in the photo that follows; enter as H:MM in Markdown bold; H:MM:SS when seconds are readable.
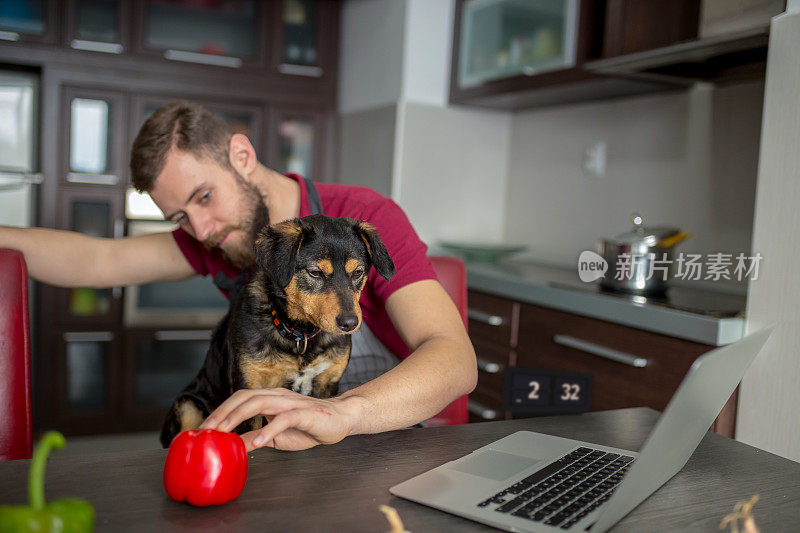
**2:32**
